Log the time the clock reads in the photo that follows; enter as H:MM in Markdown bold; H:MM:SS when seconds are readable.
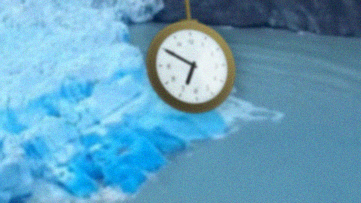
**6:50**
